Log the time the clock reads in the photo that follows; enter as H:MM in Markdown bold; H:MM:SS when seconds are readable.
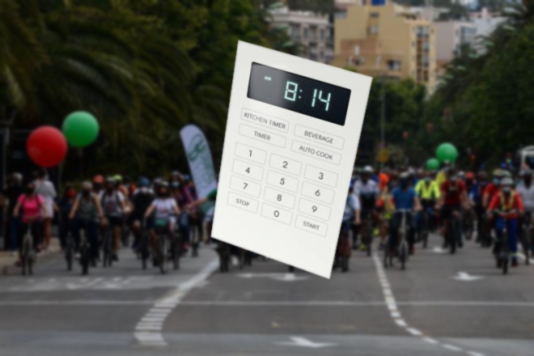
**8:14**
